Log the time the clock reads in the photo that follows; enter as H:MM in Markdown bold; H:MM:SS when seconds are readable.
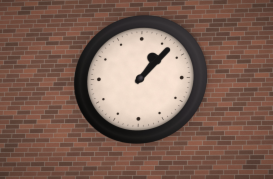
**1:07**
